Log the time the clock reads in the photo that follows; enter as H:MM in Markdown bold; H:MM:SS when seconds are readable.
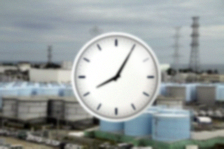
**8:05**
